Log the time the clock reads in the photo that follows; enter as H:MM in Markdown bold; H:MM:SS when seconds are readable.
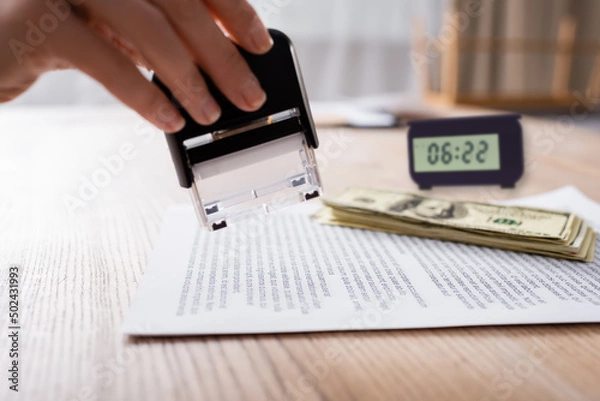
**6:22**
